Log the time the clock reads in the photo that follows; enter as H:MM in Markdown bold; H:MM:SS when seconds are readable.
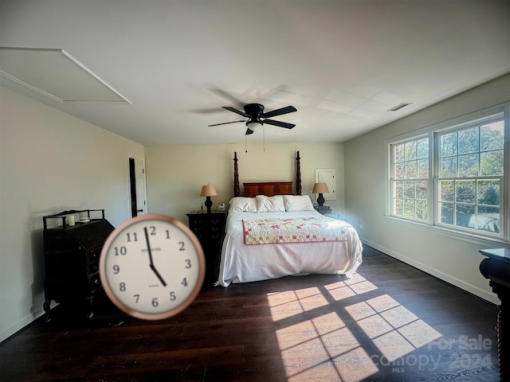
**4:59**
